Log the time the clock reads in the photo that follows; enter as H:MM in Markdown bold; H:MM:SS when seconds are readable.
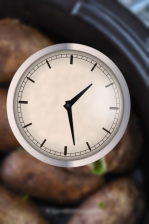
**1:28**
